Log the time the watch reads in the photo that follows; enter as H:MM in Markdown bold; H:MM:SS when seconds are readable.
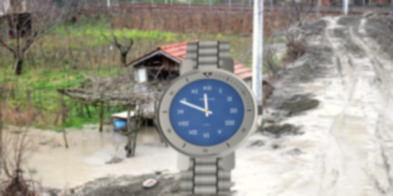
**11:49**
